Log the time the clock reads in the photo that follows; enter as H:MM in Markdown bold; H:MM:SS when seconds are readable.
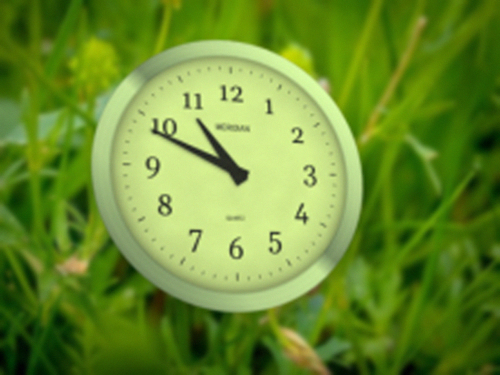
**10:49**
